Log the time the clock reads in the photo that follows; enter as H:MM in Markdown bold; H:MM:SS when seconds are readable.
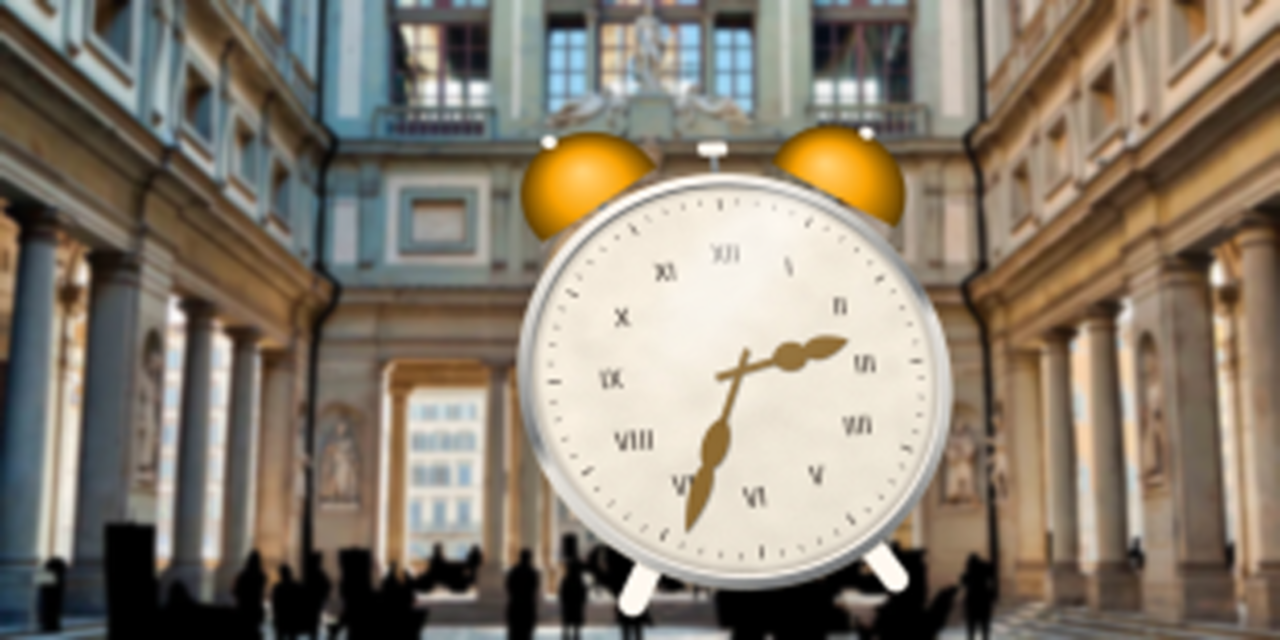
**2:34**
